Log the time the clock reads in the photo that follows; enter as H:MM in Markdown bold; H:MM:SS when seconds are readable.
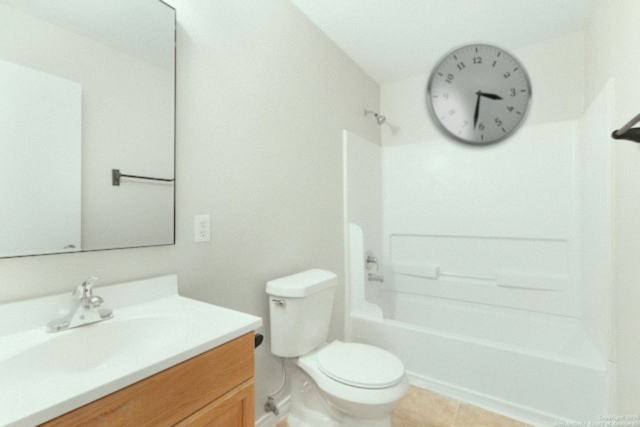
**3:32**
